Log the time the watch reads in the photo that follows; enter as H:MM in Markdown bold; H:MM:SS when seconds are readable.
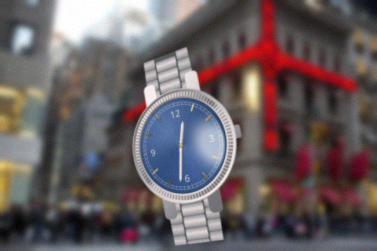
**12:32**
